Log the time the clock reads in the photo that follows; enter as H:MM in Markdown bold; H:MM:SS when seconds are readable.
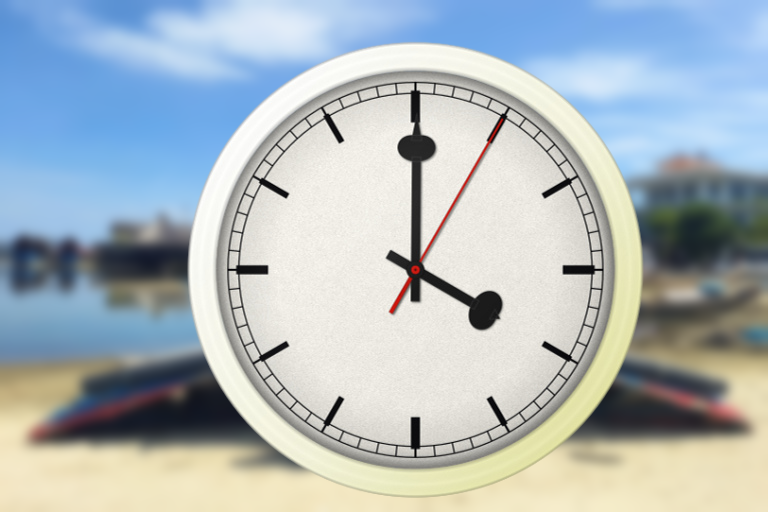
**4:00:05**
